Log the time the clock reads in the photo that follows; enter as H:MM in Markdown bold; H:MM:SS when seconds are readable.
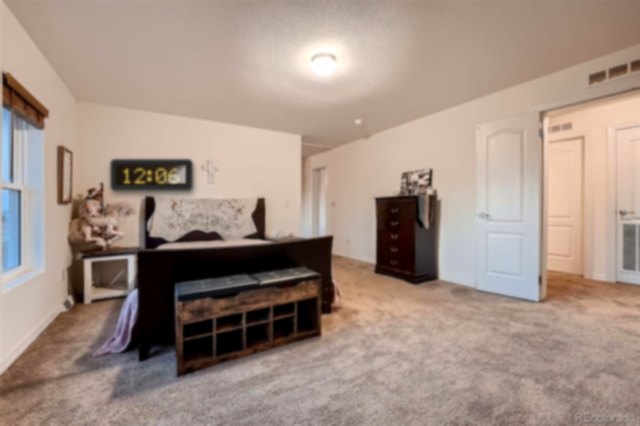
**12:06**
